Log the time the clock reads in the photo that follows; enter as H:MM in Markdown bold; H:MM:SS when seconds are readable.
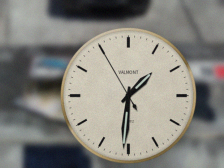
**1:30:55**
